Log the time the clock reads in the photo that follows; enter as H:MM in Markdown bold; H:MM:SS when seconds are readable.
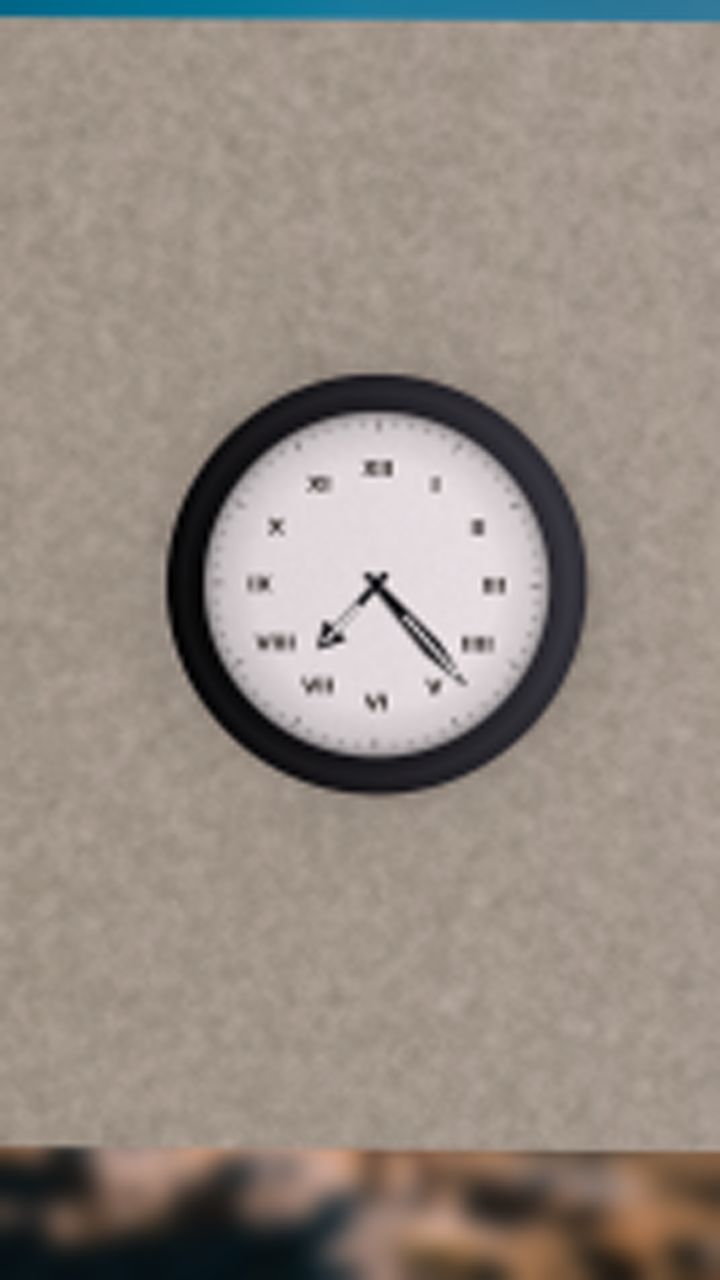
**7:23**
